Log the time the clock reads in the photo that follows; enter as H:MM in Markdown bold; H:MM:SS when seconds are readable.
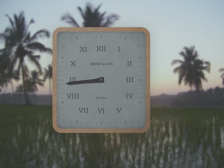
**8:44**
